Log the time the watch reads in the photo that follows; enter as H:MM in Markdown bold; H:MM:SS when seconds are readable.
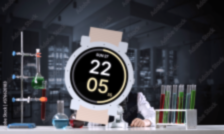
**22:05**
